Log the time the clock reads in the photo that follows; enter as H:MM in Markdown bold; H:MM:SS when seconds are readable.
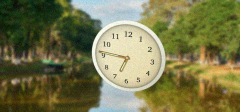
**6:46**
